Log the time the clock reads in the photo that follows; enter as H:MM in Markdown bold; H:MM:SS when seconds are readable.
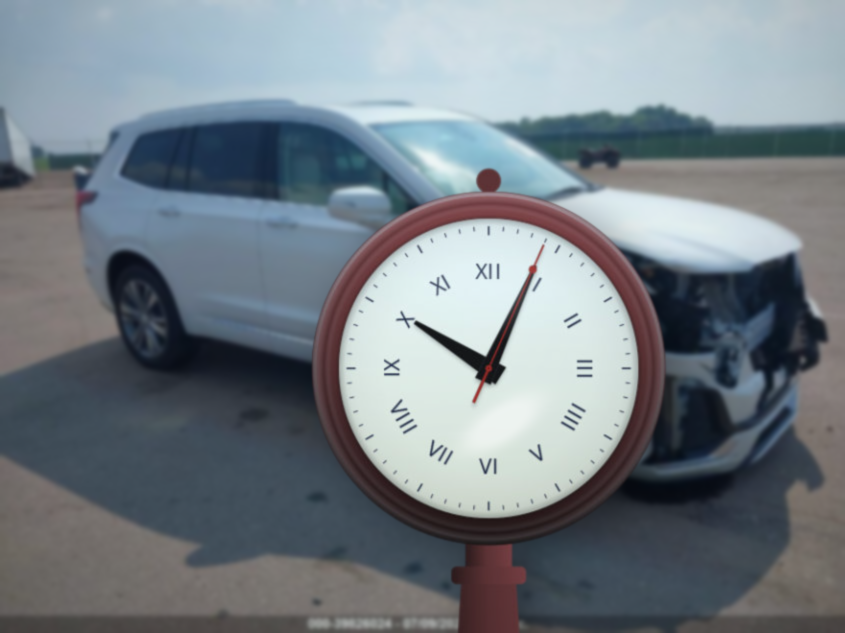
**10:04:04**
